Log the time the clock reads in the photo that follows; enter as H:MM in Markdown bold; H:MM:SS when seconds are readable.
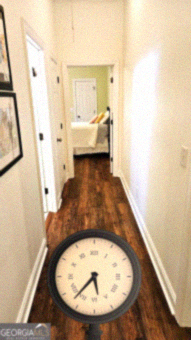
**5:37**
